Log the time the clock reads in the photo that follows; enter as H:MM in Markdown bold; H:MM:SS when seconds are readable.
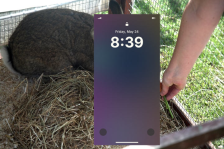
**8:39**
